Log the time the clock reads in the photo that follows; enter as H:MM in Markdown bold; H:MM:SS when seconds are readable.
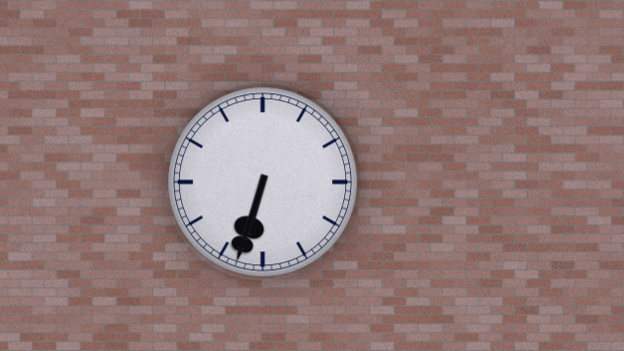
**6:33**
